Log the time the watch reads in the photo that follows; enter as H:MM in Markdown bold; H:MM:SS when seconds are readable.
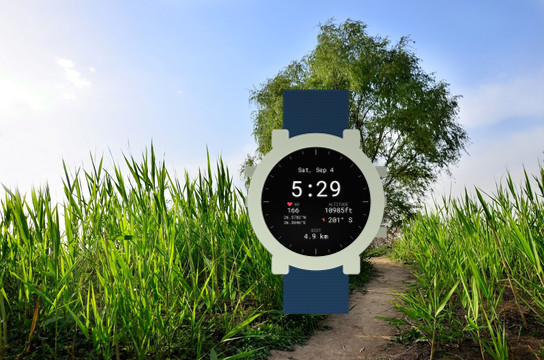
**5:29**
